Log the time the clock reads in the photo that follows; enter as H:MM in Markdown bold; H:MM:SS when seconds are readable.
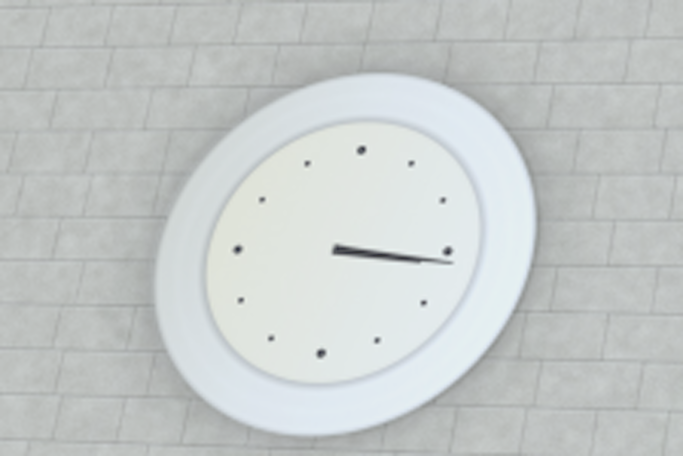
**3:16**
